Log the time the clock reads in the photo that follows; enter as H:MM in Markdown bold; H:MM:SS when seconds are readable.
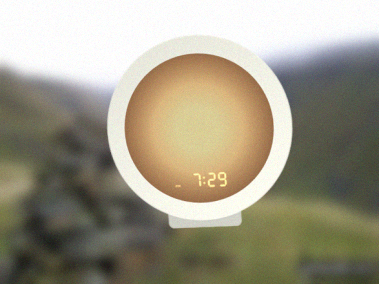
**7:29**
